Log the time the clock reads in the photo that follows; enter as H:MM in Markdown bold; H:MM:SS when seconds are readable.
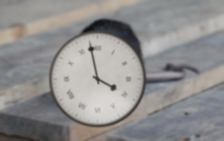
**3:58**
